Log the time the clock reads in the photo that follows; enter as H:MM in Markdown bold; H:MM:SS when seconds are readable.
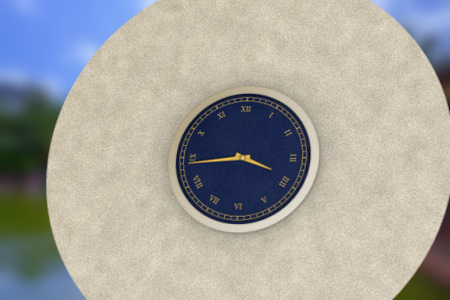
**3:44**
